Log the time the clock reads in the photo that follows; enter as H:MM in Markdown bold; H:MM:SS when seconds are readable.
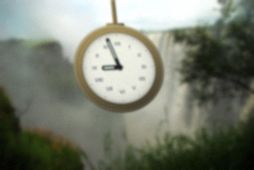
**8:57**
